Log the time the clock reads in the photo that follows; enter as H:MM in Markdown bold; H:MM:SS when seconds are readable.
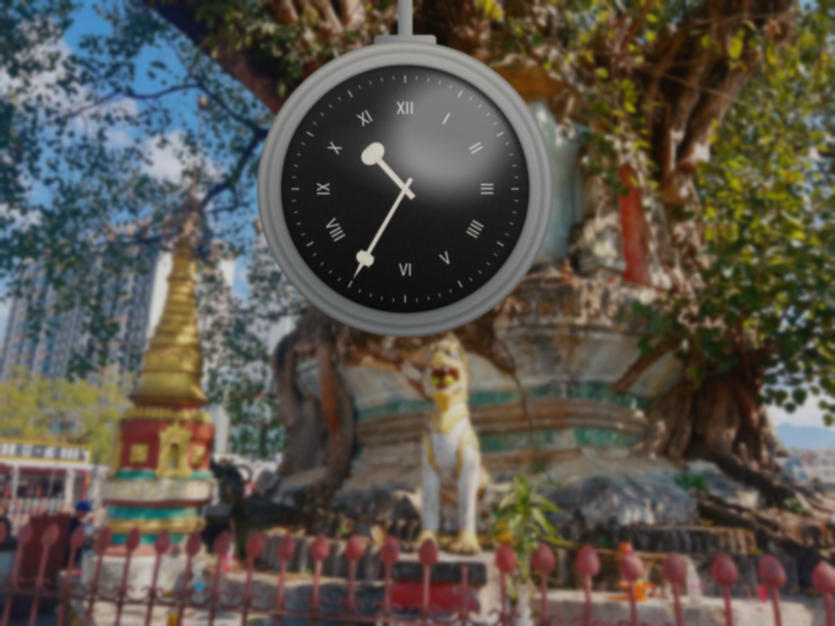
**10:35**
